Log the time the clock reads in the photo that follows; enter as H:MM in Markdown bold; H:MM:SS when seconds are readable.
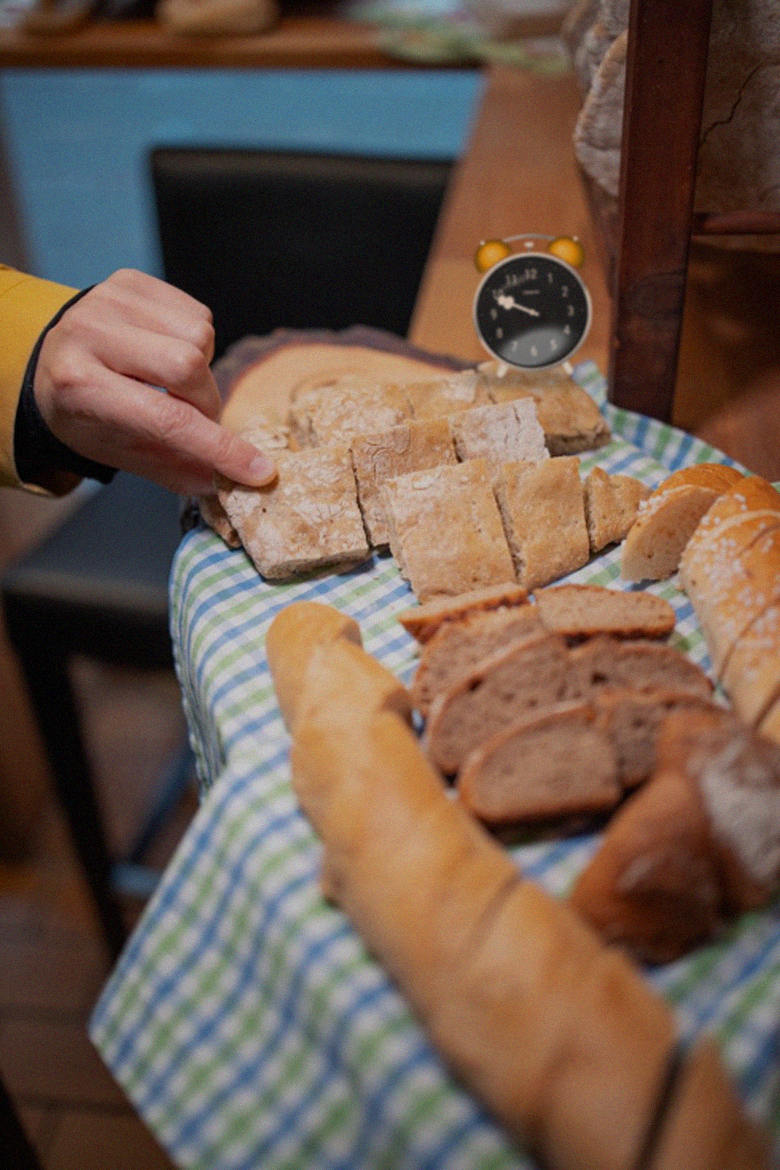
**9:49**
